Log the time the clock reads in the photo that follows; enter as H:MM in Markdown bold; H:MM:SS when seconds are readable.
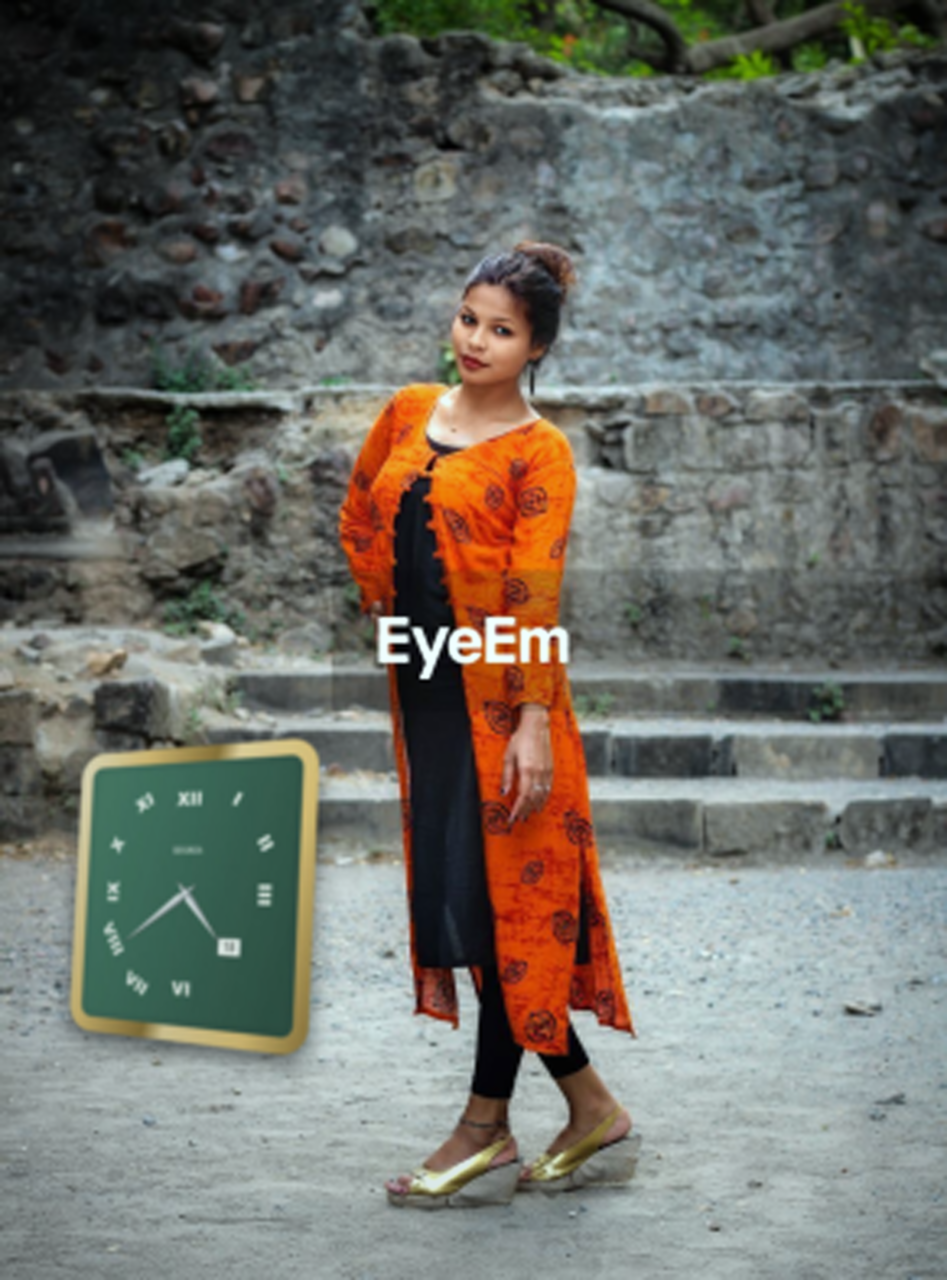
**4:39**
